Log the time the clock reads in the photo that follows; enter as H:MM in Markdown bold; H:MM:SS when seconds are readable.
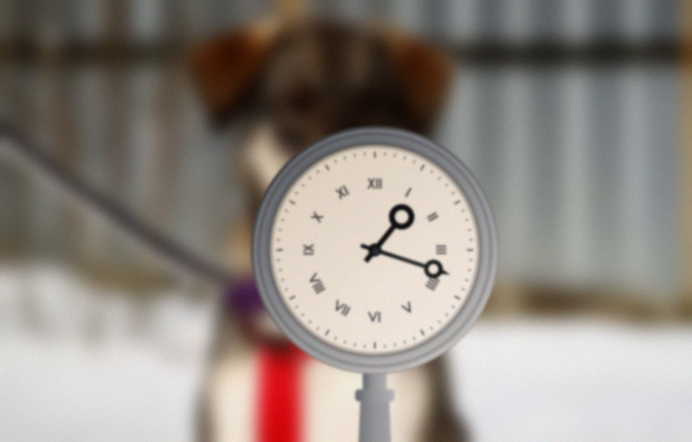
**1:18**
